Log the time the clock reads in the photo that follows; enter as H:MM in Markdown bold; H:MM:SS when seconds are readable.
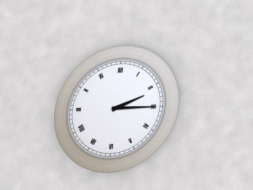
**2:15**
